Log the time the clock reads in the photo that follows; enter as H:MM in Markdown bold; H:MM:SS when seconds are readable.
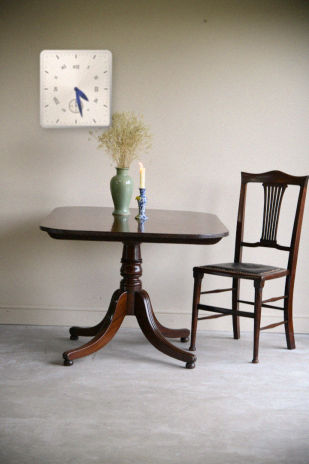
**4:28**
